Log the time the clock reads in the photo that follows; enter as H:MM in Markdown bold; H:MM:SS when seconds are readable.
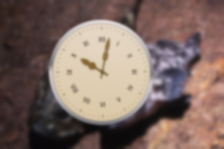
**10:02**
